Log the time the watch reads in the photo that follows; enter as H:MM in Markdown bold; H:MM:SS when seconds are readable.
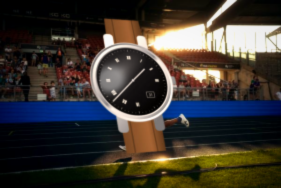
**1:38**
